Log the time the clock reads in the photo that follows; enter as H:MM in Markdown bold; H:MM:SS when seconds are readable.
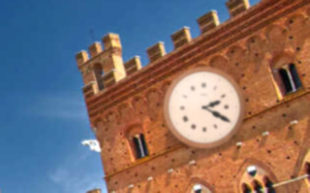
**2:20**
